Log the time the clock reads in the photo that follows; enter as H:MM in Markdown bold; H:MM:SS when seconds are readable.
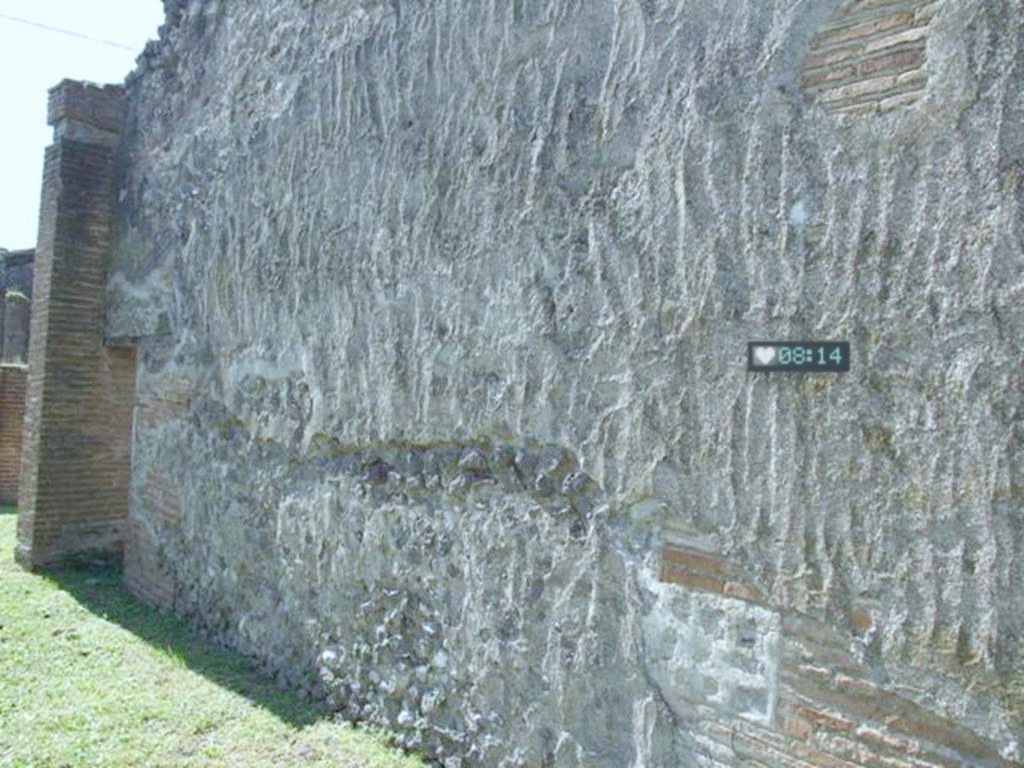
**8:14**
